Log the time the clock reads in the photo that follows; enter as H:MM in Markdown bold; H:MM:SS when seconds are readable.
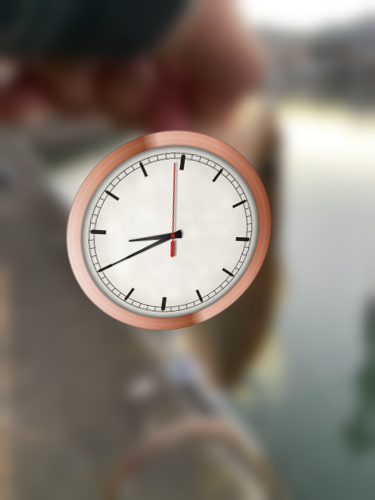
**8:39:59**
